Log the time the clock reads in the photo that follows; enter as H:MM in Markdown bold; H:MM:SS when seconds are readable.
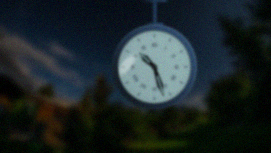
**10:27**
